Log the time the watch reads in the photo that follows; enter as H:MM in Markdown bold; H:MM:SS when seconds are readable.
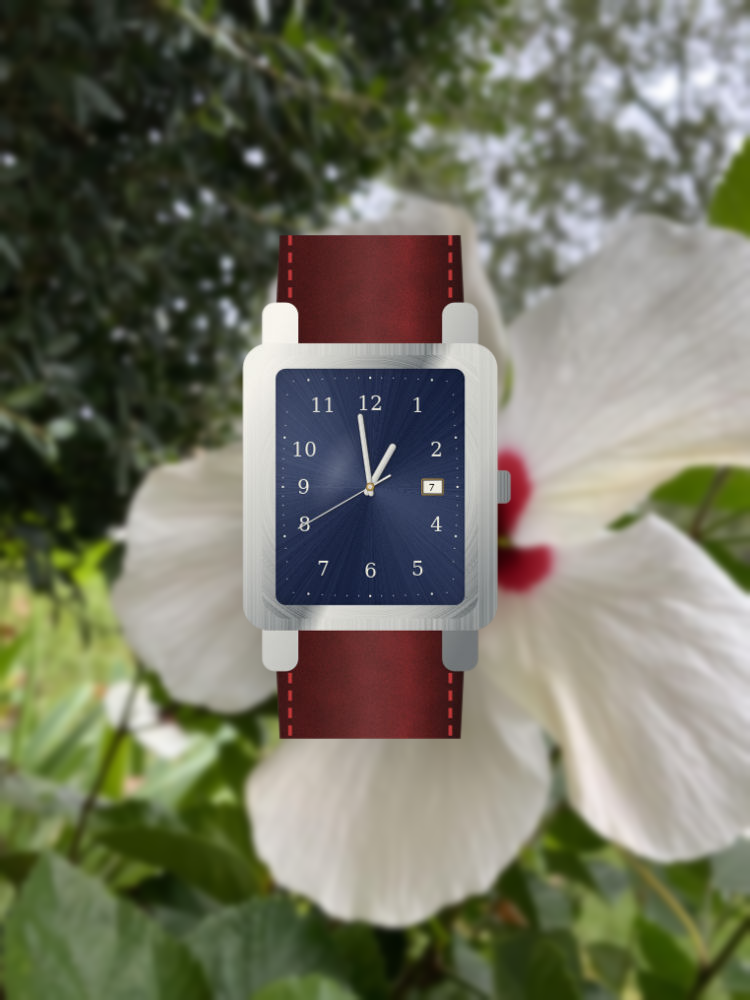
**12:58:40**
